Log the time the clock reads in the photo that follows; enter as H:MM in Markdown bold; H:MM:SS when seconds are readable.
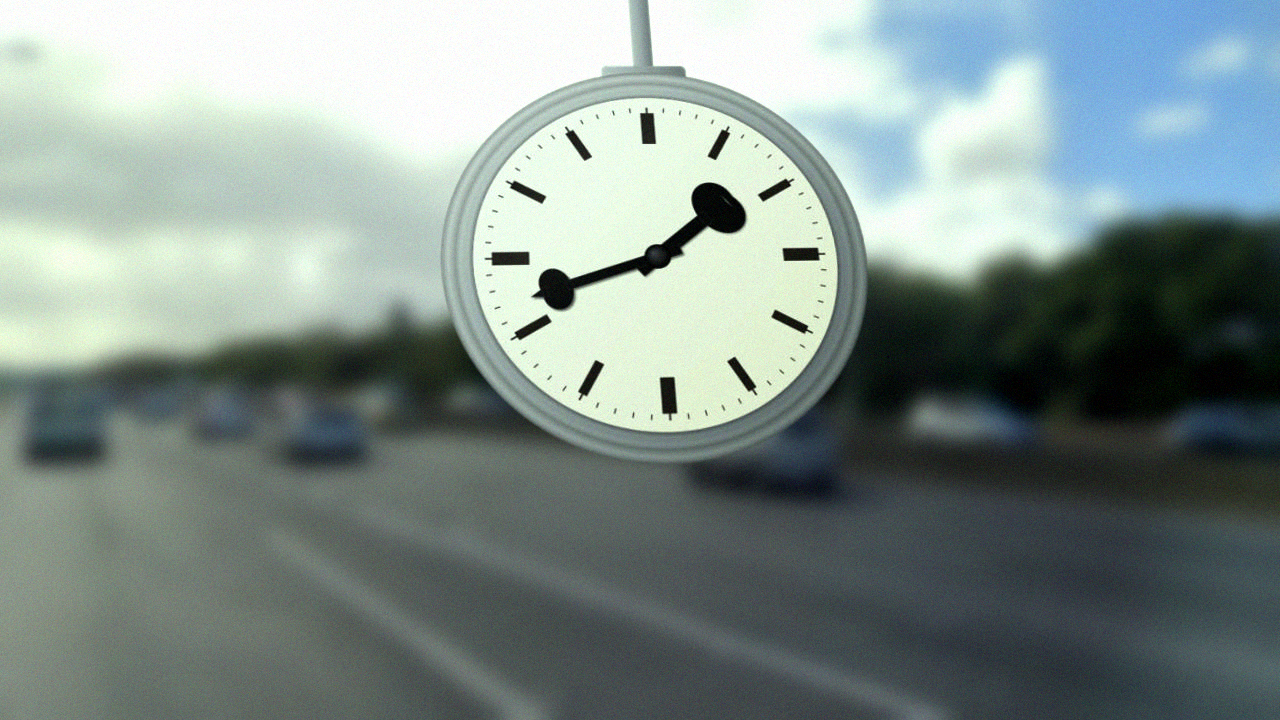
**1:42**
